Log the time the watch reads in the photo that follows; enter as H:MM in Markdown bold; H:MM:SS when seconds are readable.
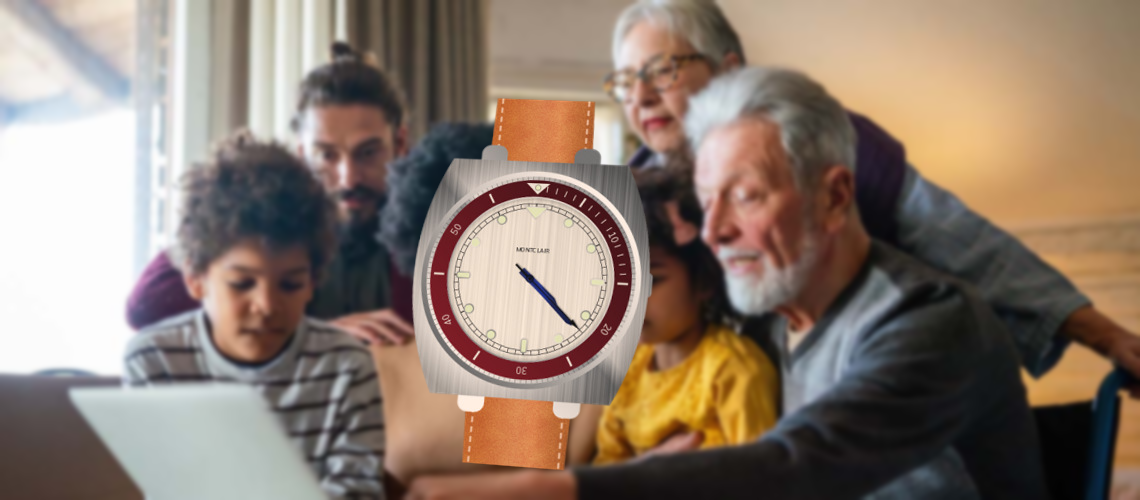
**4:22:22**
